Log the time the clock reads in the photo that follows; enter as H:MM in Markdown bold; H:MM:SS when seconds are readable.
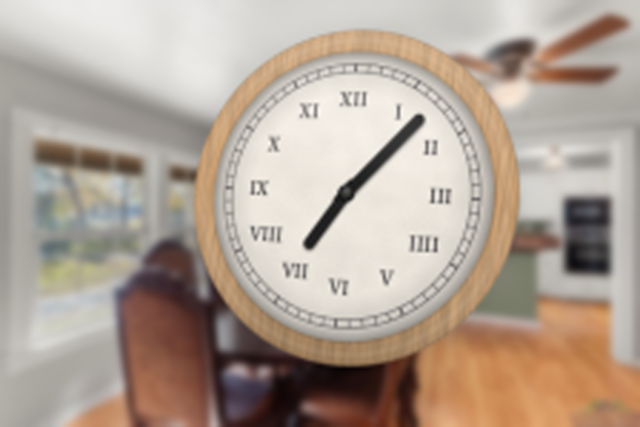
**7:07**
